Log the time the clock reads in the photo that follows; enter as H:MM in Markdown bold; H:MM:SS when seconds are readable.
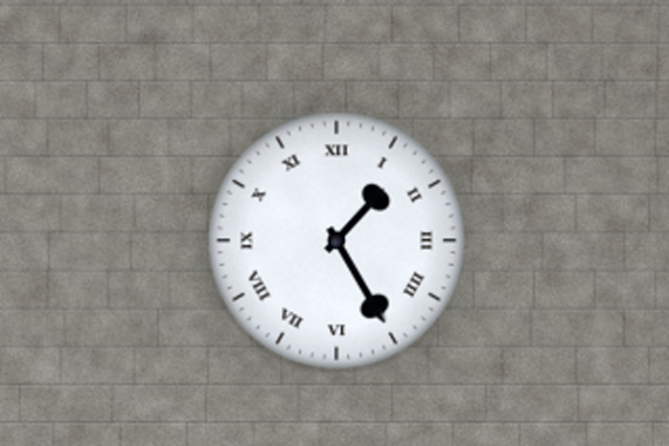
**1:25**
